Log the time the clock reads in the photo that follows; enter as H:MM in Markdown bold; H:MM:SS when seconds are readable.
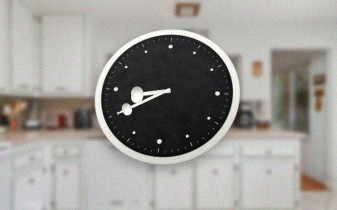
**8:40**
